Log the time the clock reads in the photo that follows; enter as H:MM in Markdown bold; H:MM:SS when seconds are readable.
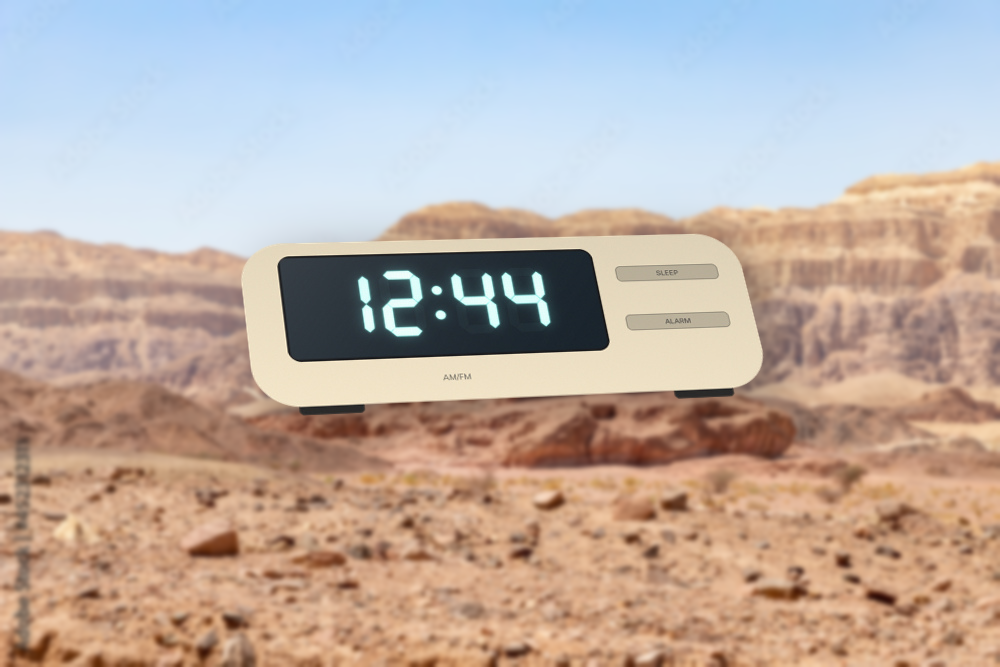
**12:44**
